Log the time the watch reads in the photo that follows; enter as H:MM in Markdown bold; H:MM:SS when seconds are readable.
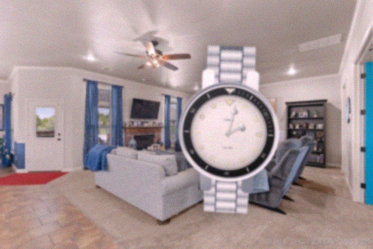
**2:02**
